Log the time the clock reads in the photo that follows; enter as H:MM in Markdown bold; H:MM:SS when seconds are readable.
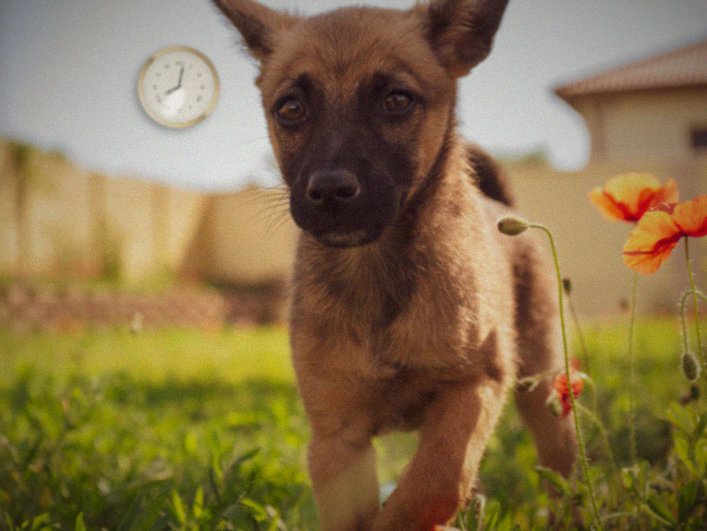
**8:02**
